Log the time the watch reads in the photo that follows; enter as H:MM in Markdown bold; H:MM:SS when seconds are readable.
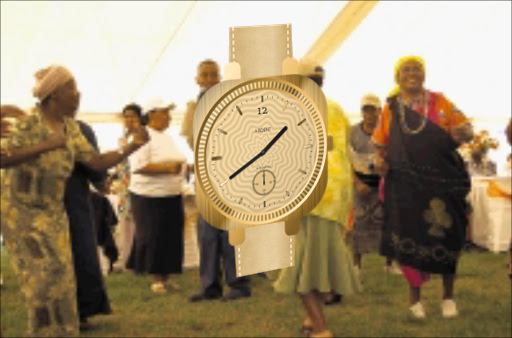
**1:40**
